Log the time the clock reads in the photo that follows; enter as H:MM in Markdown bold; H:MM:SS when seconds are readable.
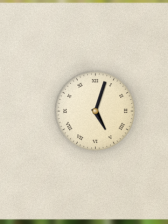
**5:03**
